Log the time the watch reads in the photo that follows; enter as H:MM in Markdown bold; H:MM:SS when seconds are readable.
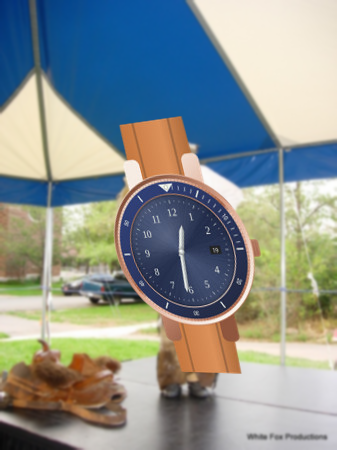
**12:31**
